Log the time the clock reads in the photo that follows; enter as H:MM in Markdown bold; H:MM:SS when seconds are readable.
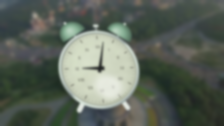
**9:02**
